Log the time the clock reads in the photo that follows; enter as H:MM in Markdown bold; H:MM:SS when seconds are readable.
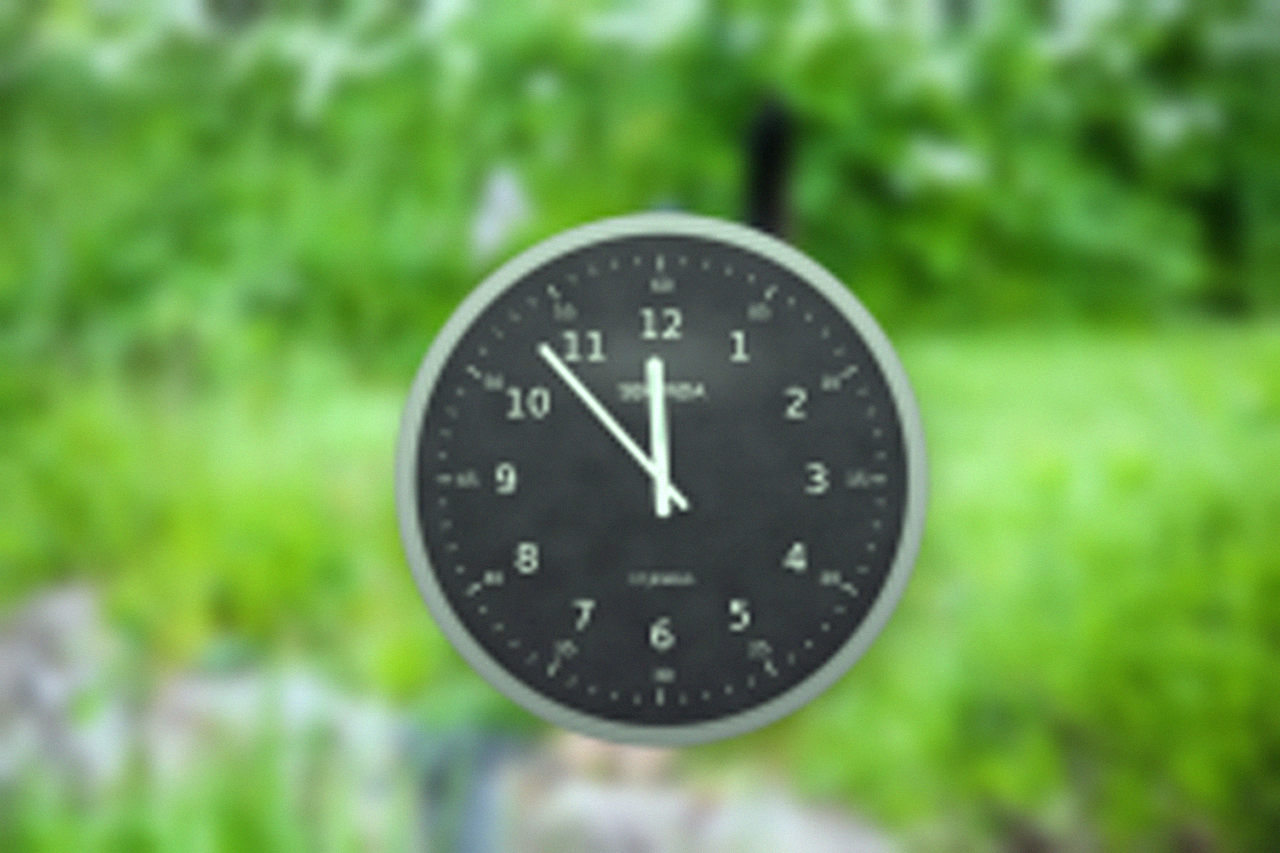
**11:53**
